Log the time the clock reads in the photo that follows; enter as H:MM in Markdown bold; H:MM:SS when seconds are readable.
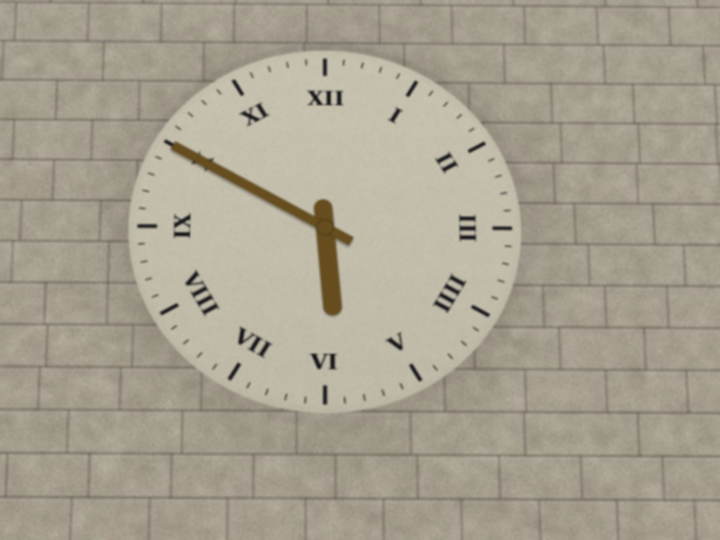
**5:50**
